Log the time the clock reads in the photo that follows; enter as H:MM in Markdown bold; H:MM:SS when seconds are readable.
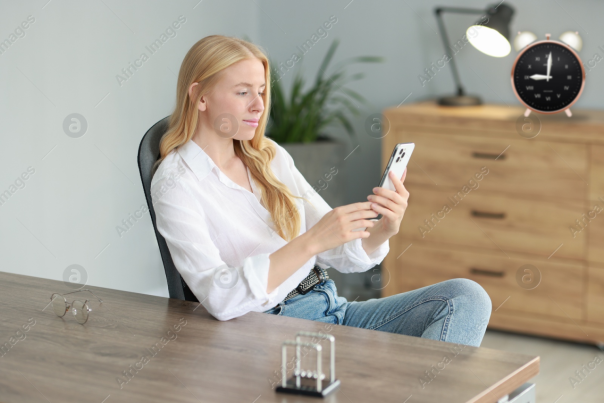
**9:01**
